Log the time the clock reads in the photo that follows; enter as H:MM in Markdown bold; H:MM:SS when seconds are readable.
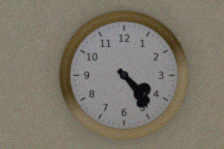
**4:24**
